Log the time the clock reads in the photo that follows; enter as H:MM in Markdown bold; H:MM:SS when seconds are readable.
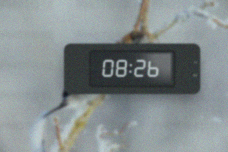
**8:26**
